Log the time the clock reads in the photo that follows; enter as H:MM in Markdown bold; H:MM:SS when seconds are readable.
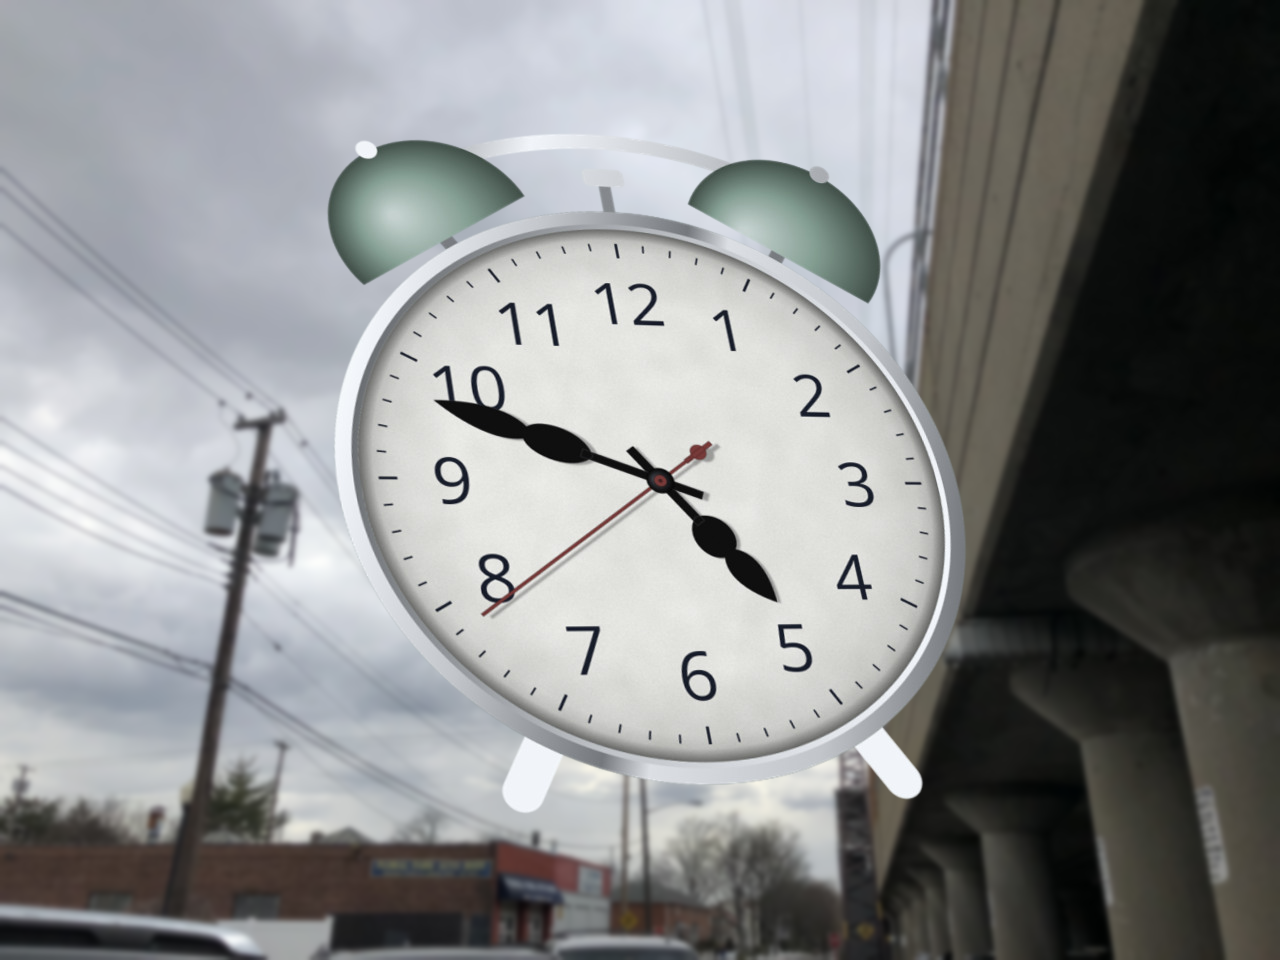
**4:48:39**
